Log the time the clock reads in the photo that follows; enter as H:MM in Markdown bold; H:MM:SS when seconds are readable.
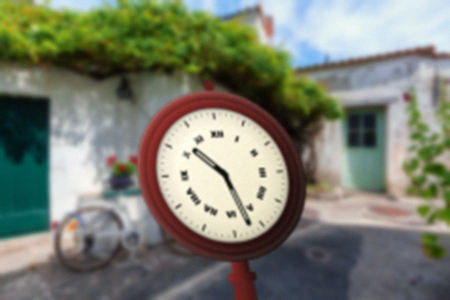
**10:27**
